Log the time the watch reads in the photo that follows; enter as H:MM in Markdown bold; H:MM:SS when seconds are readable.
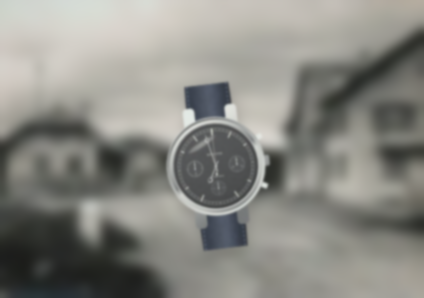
**6:58**
